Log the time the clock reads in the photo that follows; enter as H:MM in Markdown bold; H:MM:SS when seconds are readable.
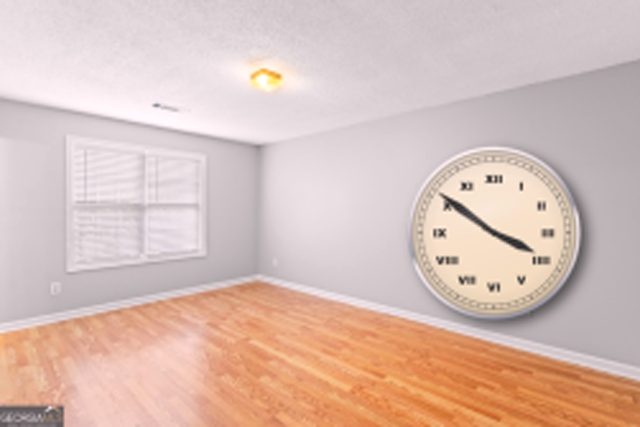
**3:51**
